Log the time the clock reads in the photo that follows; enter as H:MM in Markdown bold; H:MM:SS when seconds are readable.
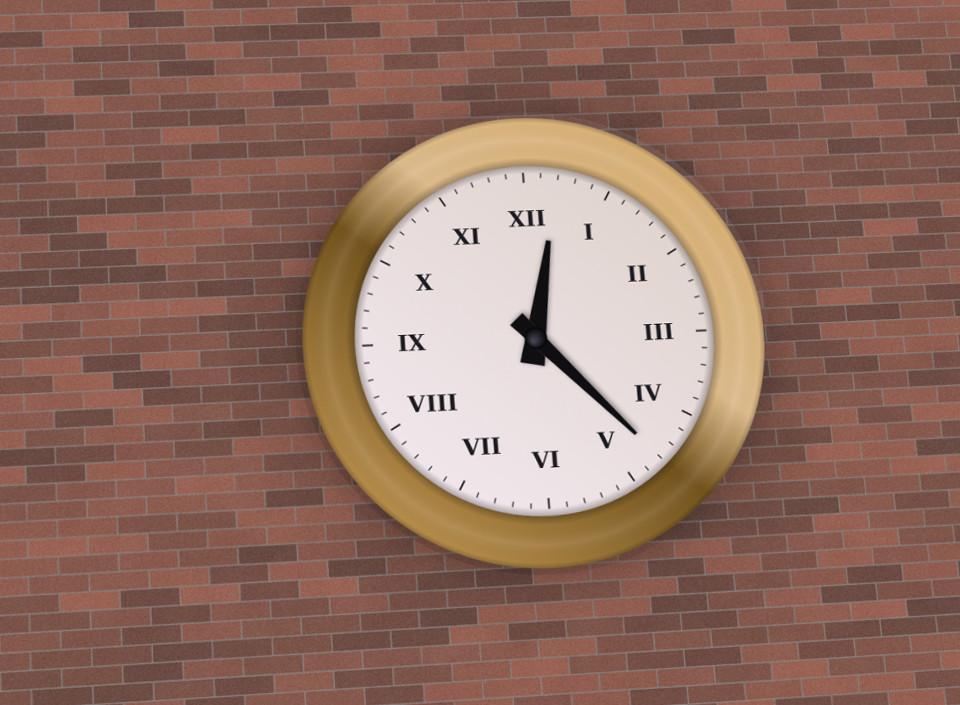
**12:23**
